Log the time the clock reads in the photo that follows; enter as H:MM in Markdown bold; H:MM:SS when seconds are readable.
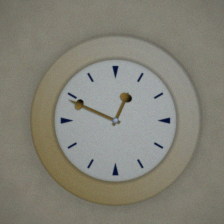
**12:49**
